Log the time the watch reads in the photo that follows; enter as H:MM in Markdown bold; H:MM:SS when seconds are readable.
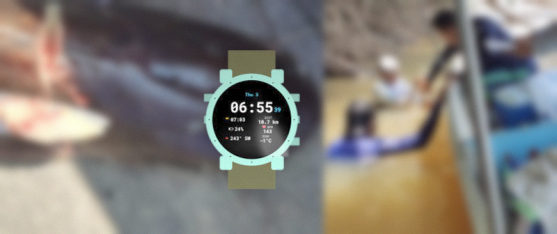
**6:55**
